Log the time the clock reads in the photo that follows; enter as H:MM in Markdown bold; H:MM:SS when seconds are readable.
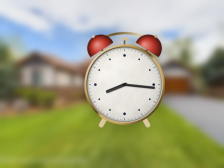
**8:16**
